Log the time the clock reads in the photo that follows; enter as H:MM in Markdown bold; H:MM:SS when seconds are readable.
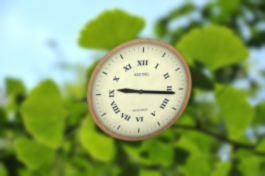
**9:16**
